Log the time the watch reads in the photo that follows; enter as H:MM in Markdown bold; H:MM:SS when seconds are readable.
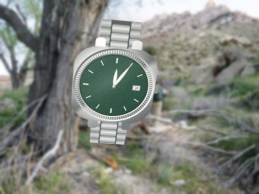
**12:05**
